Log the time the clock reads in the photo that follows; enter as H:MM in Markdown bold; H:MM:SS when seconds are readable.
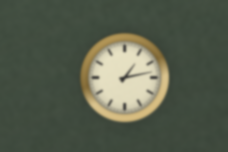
**1:13**
